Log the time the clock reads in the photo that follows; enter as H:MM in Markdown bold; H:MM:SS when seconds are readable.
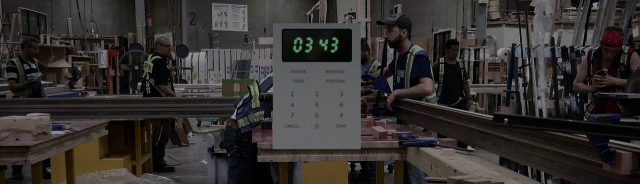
**3:43**
